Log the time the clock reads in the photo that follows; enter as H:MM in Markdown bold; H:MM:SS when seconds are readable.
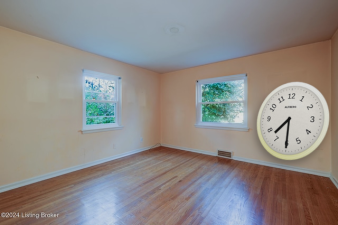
**7:30**
